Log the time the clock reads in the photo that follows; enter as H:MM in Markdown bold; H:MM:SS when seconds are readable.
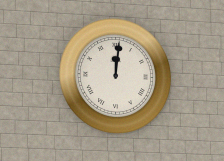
**12:01**
